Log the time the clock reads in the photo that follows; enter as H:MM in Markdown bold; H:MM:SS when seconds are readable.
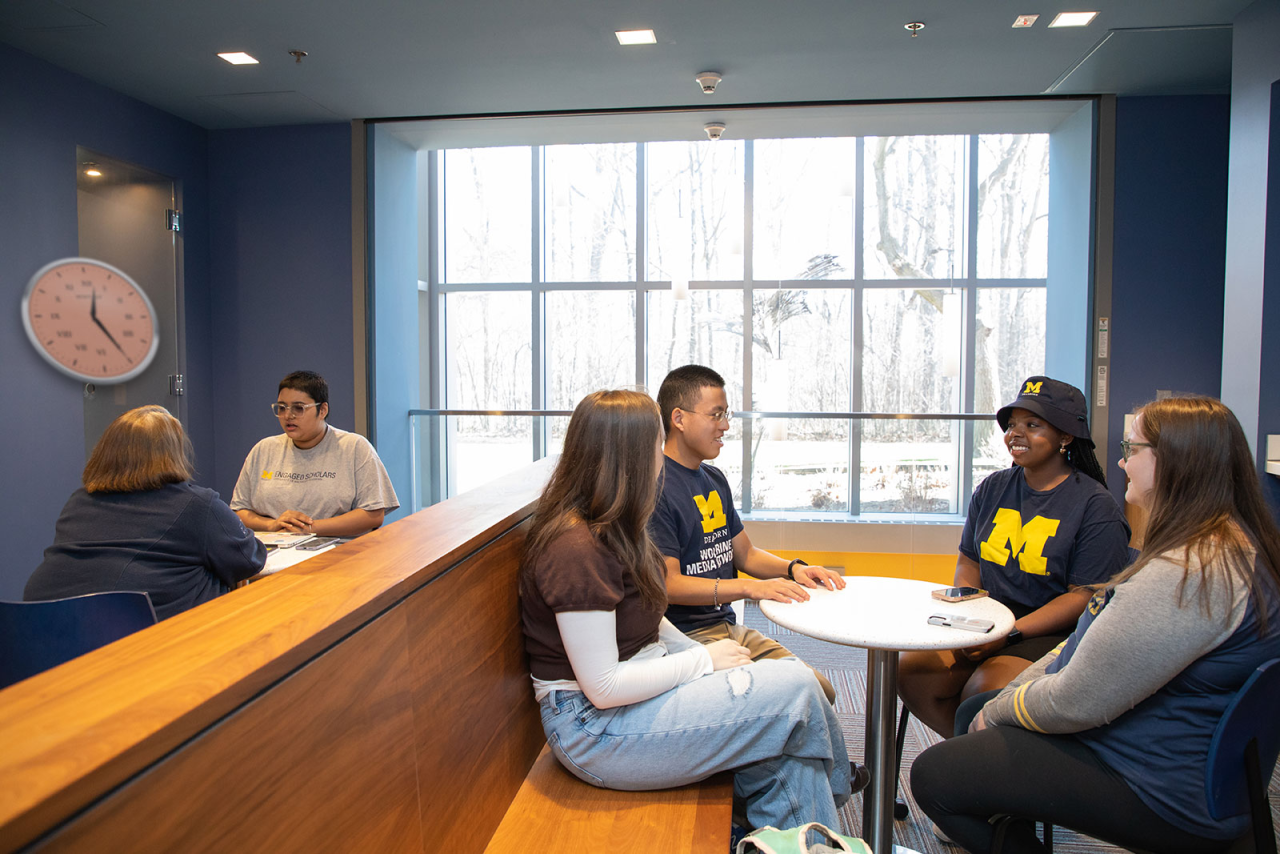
**12:25**
